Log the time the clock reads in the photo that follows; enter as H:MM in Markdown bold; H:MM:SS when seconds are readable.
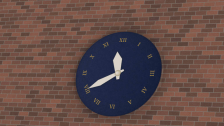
**11:40**
